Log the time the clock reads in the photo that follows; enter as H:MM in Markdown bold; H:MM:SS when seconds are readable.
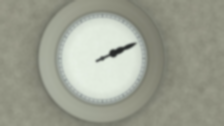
**2:11**
